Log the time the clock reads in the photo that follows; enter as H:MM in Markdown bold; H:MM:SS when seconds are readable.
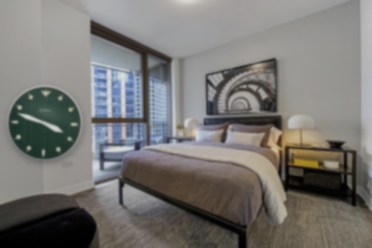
**3:48**
